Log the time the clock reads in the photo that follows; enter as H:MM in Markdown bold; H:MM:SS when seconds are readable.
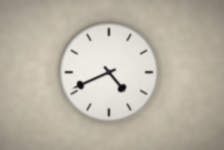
**4:41**
